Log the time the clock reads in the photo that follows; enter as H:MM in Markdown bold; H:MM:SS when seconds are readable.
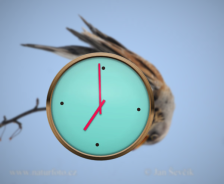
**6:59**
